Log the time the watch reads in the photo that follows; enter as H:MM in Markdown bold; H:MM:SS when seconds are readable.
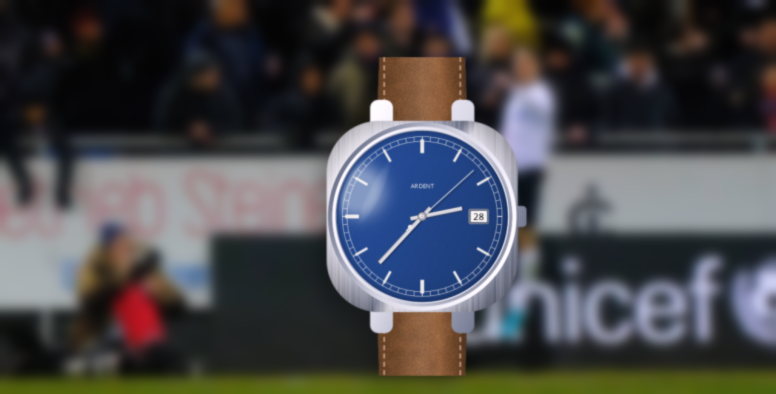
**2:37:08**
